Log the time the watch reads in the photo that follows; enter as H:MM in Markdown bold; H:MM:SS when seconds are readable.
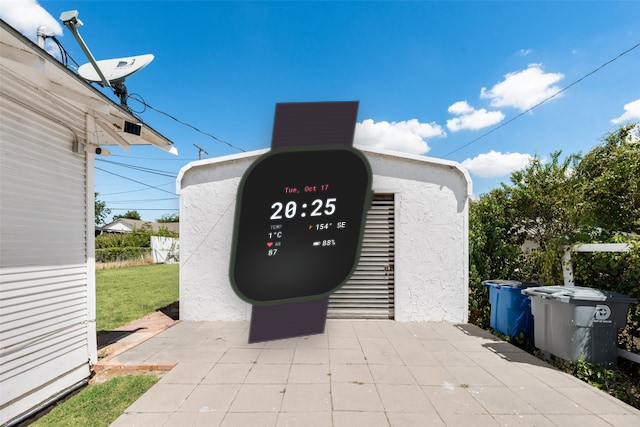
**20:25**
